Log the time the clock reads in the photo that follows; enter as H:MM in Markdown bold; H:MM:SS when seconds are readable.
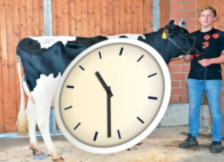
**10:27**
